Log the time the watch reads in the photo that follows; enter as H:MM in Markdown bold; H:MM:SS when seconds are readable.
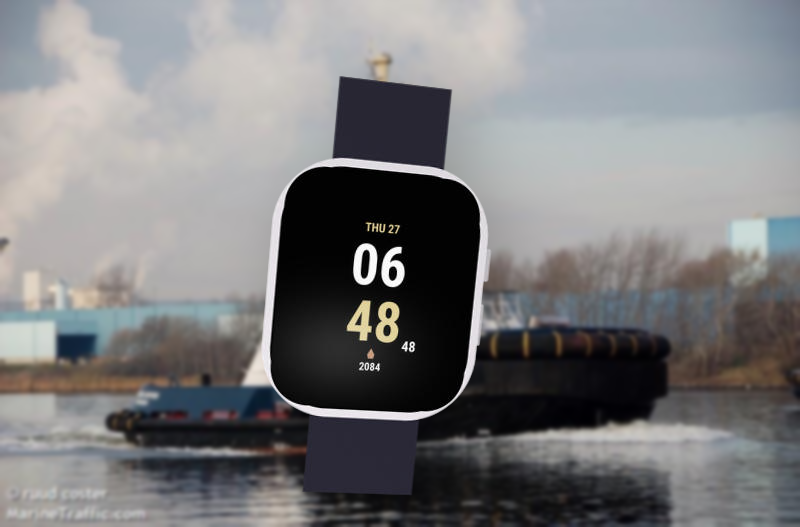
**6:48:48**
